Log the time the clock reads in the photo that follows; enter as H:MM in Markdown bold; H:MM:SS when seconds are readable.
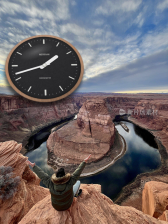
**1:42**
